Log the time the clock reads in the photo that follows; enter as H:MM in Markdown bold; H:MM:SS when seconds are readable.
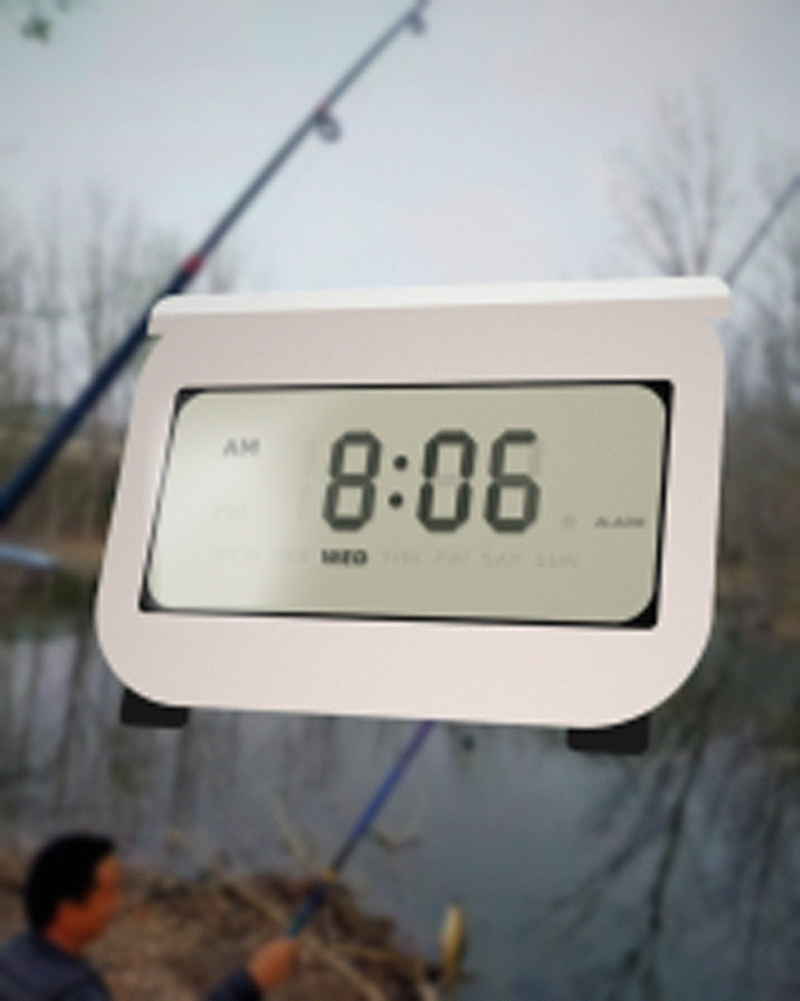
**8:06**
